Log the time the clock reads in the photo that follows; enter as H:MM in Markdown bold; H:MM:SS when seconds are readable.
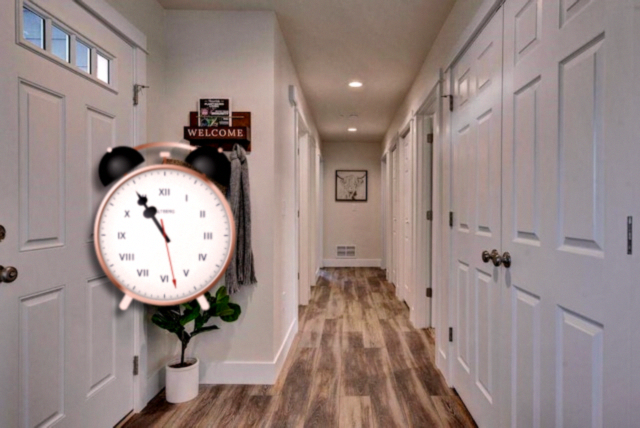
**10:54:28**
